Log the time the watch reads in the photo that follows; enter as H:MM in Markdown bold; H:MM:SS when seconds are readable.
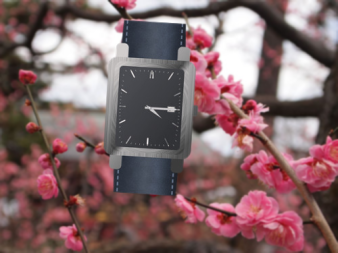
**4:15**
